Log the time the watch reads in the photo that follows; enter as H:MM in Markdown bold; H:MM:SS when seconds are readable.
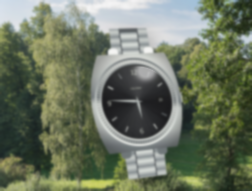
**5:46**
